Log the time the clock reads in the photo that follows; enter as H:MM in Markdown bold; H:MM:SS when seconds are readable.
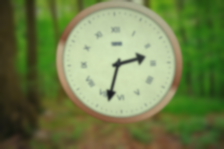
**2:33**
